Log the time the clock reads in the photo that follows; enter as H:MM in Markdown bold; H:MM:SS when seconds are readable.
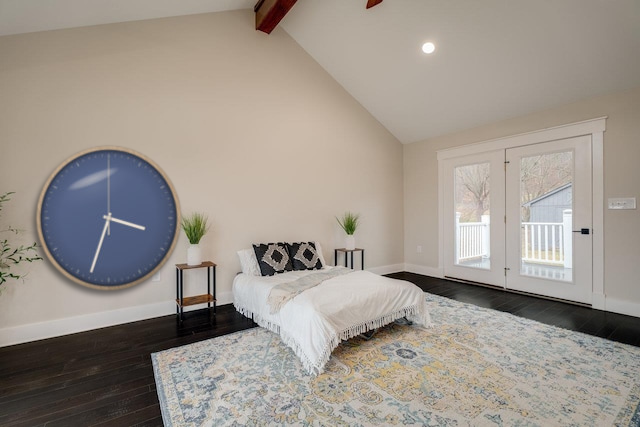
**3:33:00**
